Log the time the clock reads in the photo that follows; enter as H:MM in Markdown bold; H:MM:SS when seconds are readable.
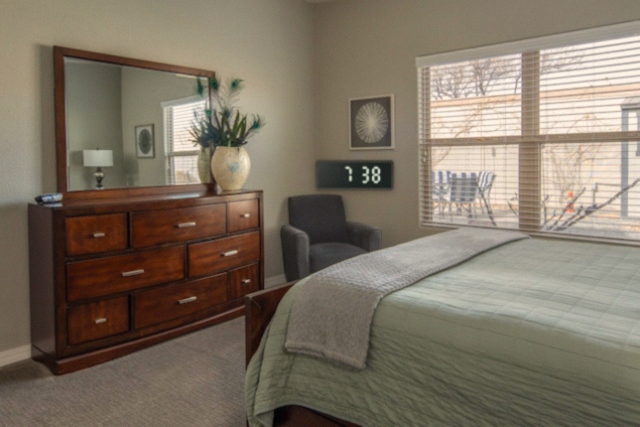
**7:38**
